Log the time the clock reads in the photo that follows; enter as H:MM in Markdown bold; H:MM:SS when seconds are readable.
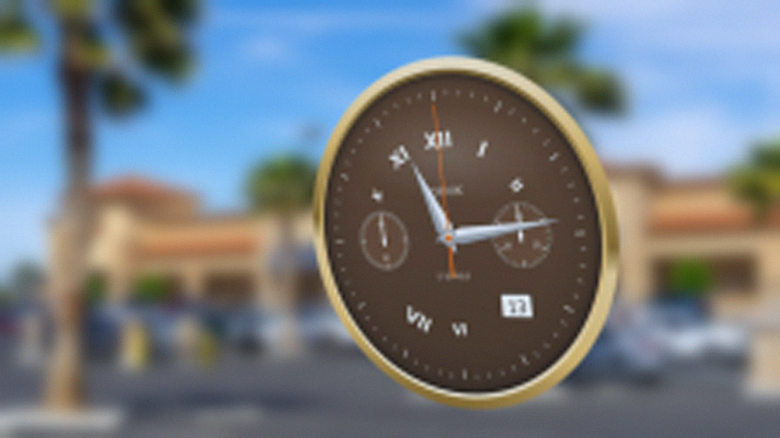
**11:14**
